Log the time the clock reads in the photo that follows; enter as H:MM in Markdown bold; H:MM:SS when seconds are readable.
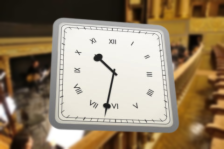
**10:32**
